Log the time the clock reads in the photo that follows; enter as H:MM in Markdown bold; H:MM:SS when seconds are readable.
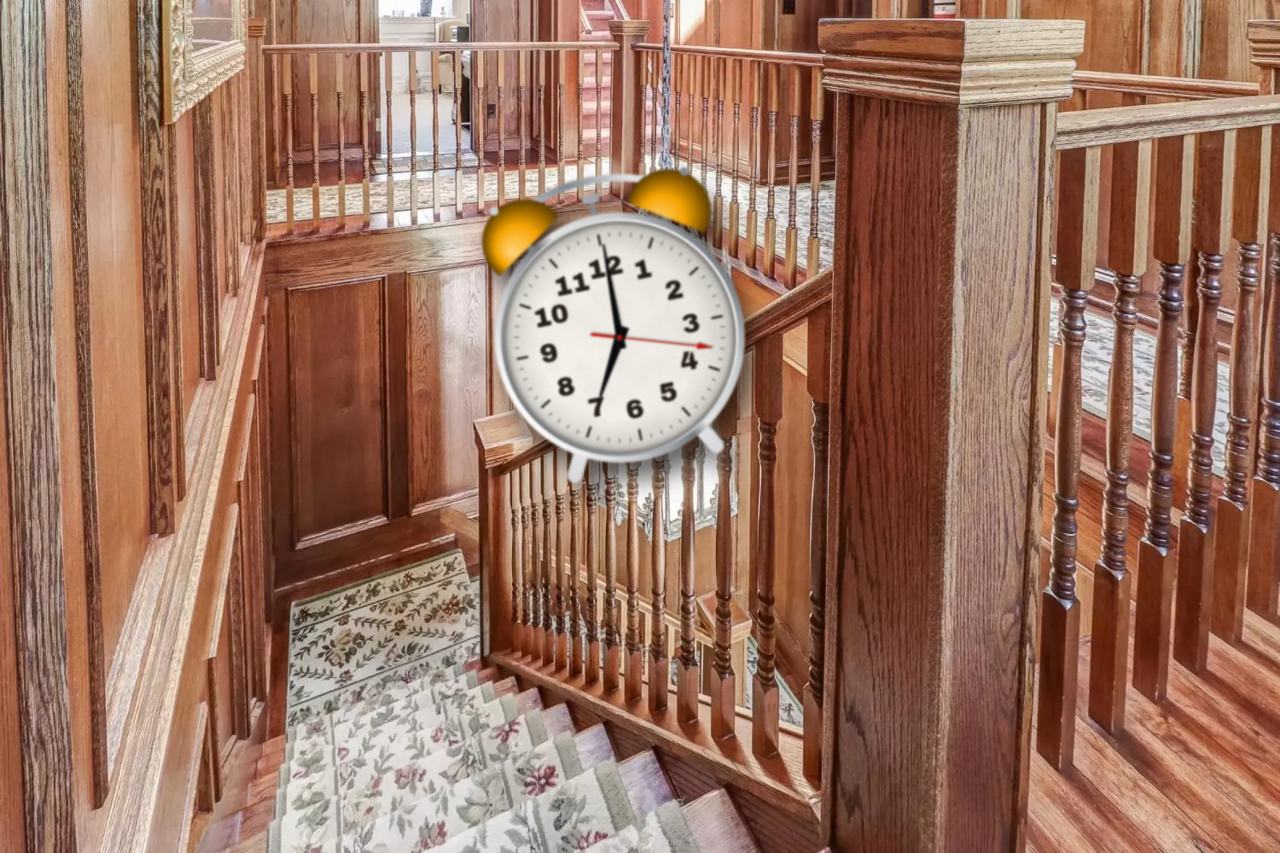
**7:00:18**
